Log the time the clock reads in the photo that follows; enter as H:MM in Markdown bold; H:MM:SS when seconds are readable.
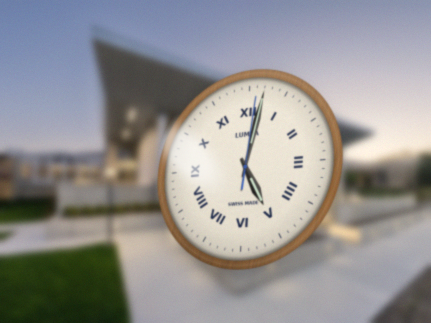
**5:02:01**
